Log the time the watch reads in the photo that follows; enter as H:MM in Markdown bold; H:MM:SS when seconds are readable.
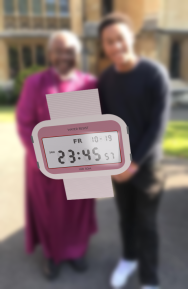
**23:45:57**
